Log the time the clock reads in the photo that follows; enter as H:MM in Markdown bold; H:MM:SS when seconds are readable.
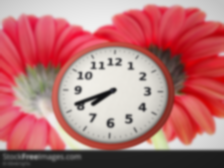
**7:41**
